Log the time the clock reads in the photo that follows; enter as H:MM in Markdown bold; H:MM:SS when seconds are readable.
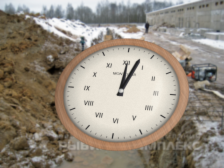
**12:03**
